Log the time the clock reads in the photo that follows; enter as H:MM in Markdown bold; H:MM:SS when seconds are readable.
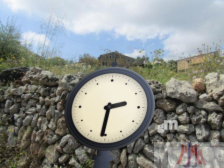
**2:31**
